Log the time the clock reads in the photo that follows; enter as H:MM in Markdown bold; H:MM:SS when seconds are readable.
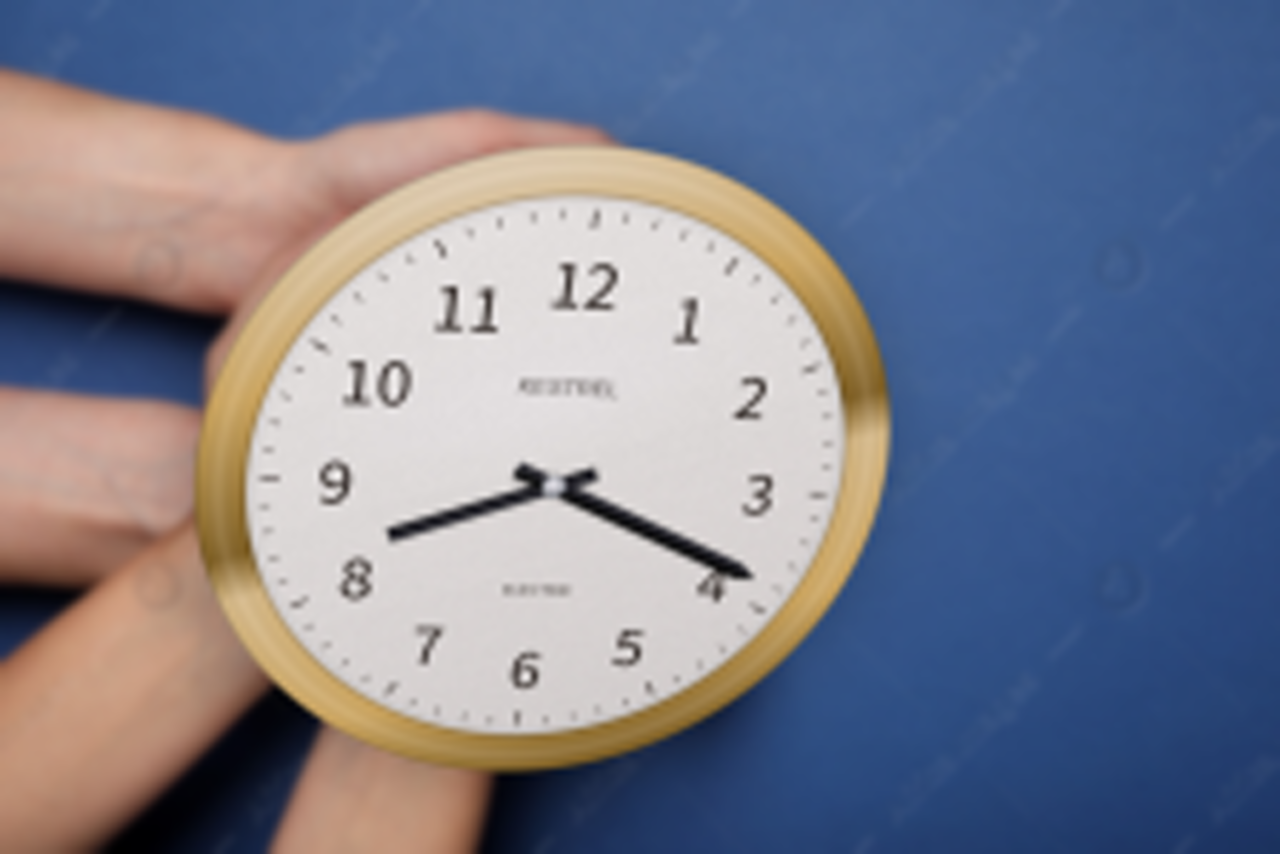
**8:19**
